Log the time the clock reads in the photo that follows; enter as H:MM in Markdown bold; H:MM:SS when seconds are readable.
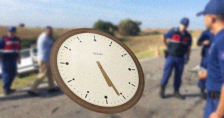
**5:26**
